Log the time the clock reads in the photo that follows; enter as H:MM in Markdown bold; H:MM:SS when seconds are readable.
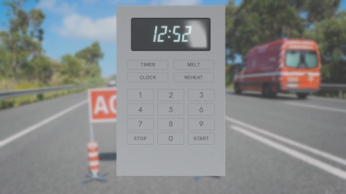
**12:52**
